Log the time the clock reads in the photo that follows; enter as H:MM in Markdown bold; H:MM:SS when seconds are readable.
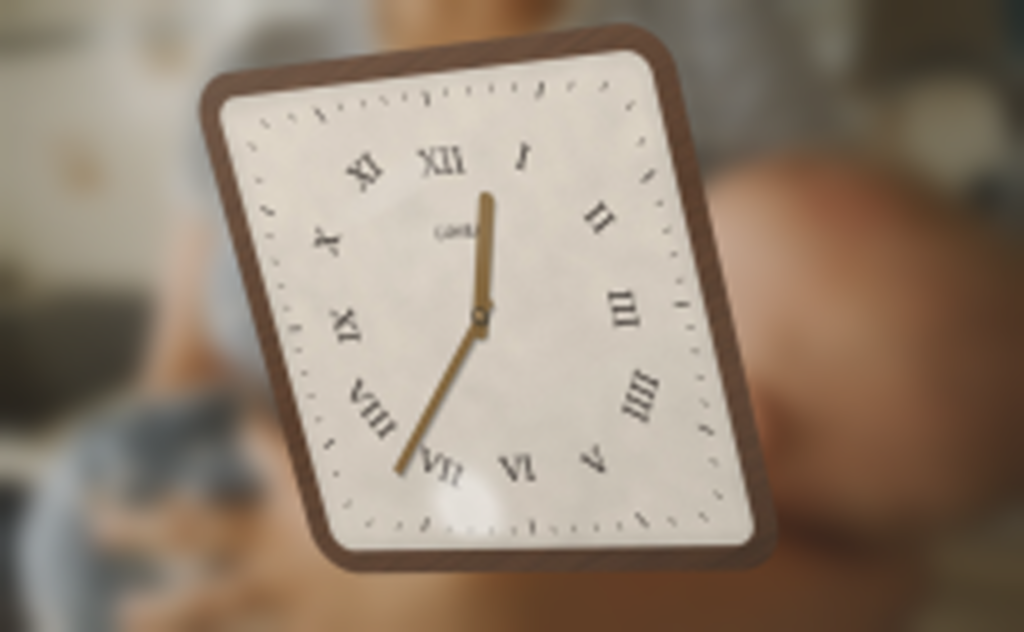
**12:37**
